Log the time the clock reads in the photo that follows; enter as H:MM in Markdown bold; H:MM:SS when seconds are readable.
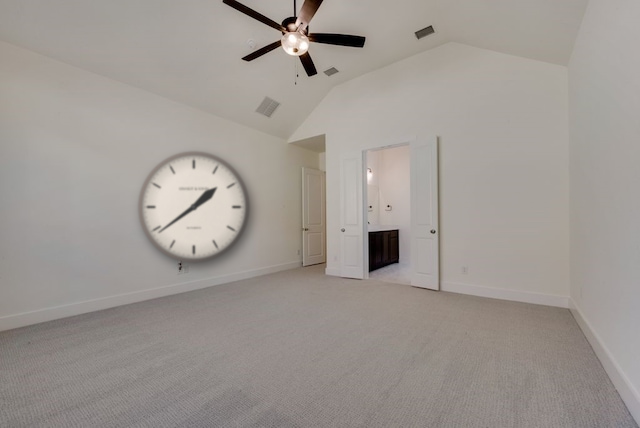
**1:39**
